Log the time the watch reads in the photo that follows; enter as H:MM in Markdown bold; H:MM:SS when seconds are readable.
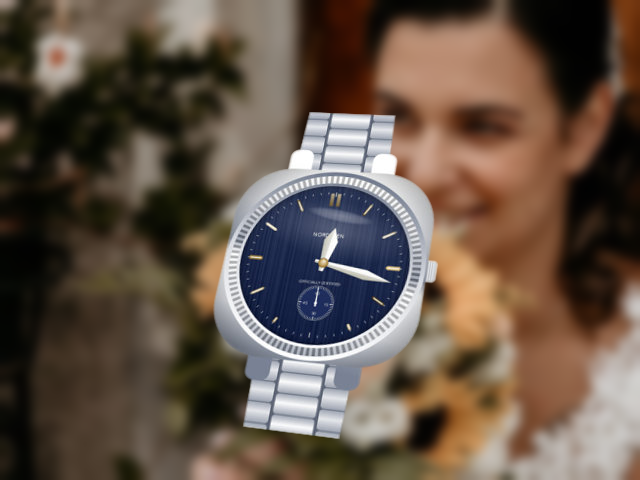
**12:17**
